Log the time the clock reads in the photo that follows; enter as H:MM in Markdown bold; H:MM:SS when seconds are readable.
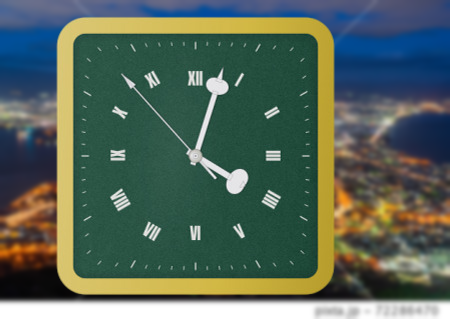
**4:02:53**
